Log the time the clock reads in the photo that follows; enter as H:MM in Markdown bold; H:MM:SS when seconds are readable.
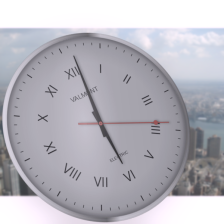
**6:01:19**
